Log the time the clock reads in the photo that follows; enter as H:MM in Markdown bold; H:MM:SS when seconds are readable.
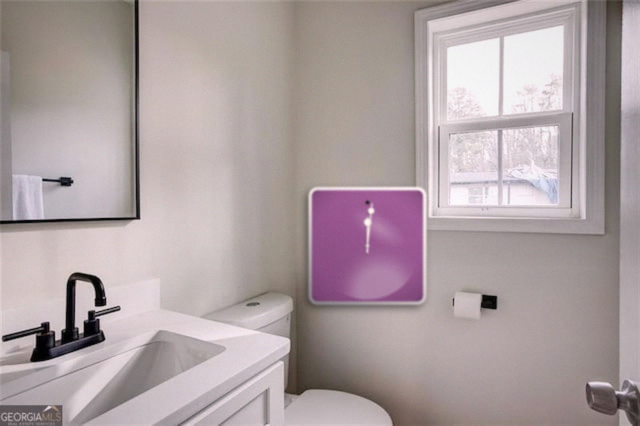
**12:01**
